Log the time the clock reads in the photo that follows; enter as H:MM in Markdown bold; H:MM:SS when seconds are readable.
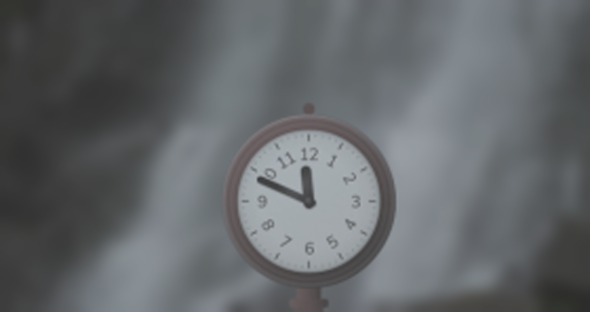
**11:49**
